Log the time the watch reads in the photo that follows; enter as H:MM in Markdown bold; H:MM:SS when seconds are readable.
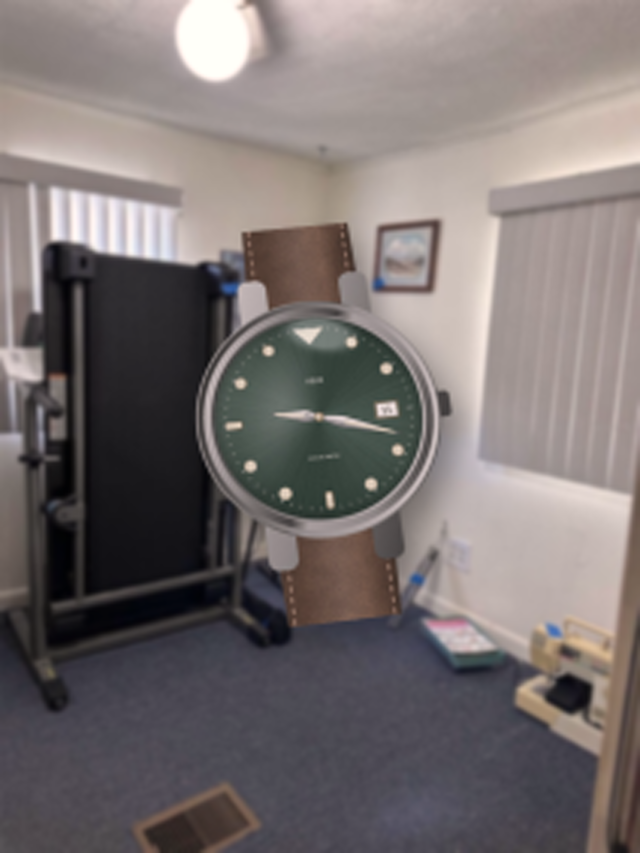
**9:18**
